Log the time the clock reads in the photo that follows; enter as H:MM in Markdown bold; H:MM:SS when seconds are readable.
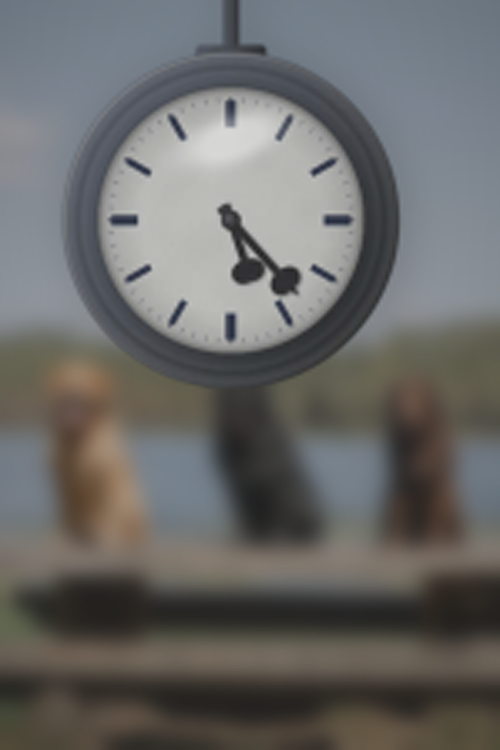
**5:23**
